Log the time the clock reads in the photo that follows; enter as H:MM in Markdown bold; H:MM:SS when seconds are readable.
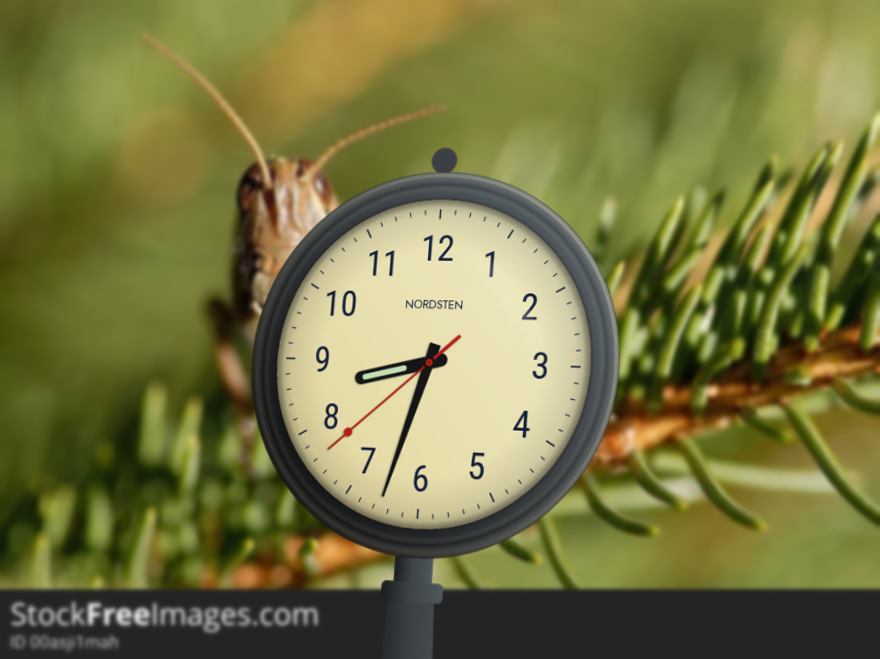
**8:32:38**
